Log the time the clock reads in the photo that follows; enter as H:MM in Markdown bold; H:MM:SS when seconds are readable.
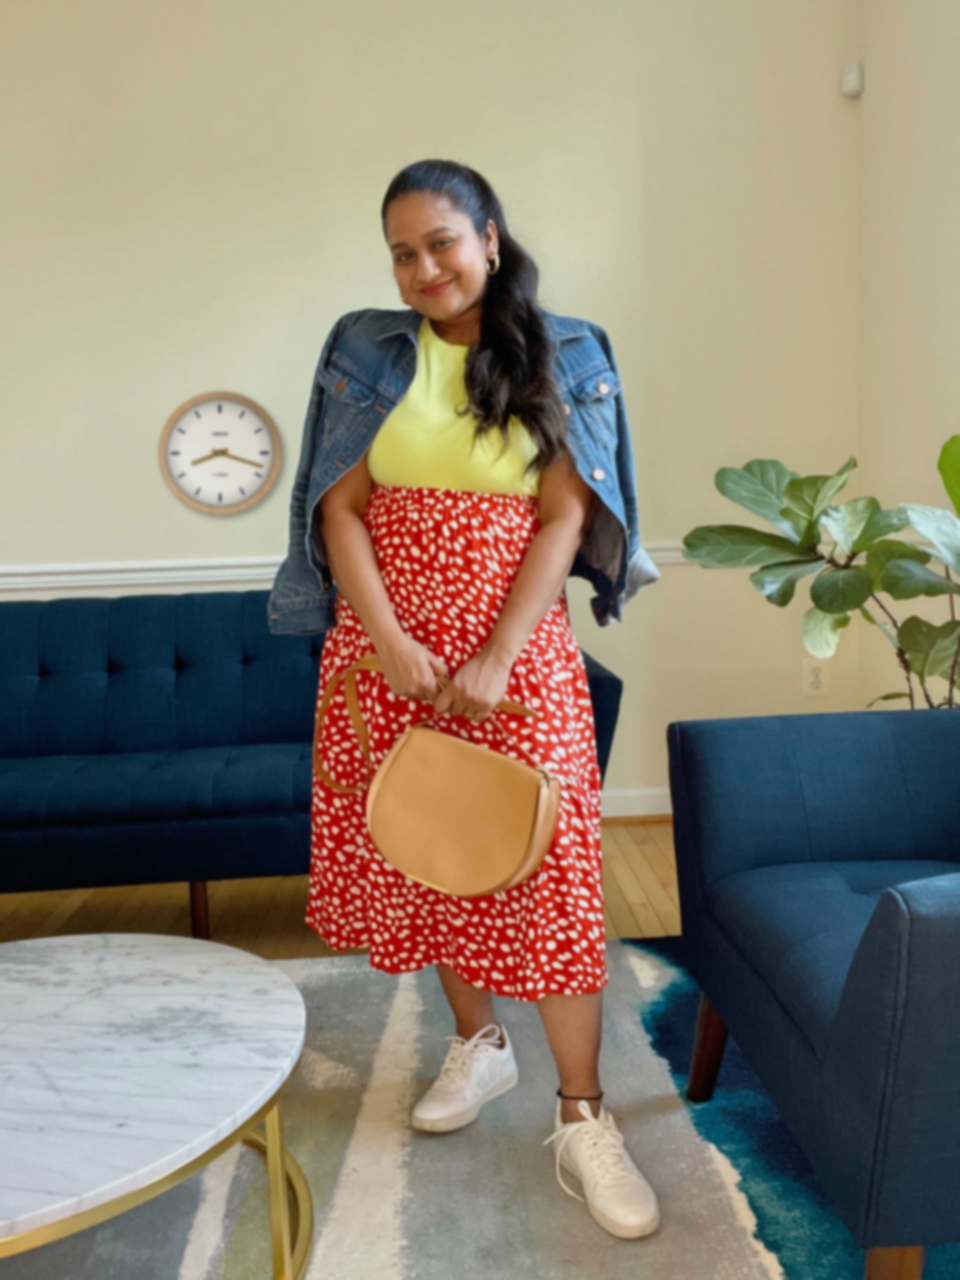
**8:18**
